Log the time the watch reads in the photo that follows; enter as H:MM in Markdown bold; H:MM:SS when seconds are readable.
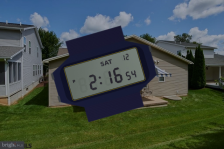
**2:16:54**
